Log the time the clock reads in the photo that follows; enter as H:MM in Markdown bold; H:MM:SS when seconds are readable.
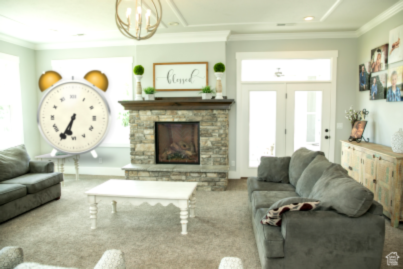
**6:35**
